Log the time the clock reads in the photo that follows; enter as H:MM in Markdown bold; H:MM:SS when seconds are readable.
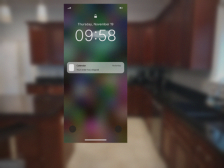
**9:58**
